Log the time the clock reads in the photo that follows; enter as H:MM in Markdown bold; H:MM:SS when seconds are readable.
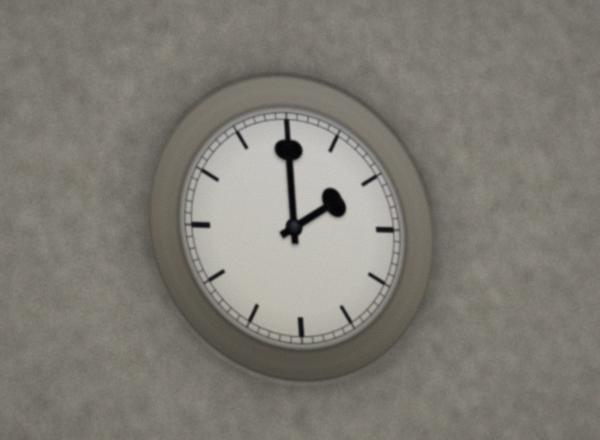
**2:00**
